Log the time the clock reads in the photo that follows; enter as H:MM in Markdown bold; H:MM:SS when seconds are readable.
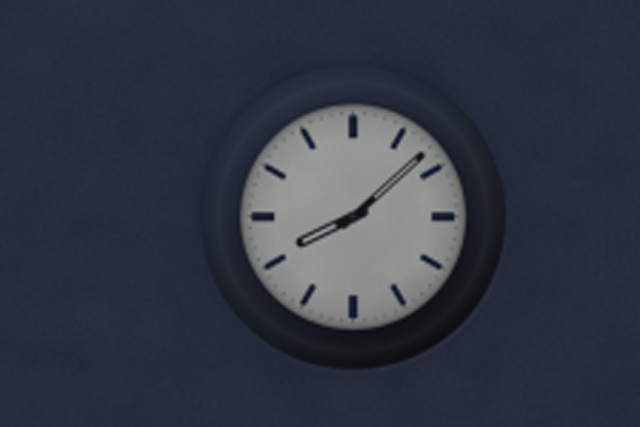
**8:08**
